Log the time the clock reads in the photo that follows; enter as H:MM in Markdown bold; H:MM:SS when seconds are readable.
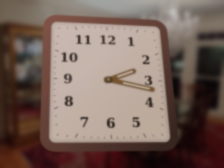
**2:17**
